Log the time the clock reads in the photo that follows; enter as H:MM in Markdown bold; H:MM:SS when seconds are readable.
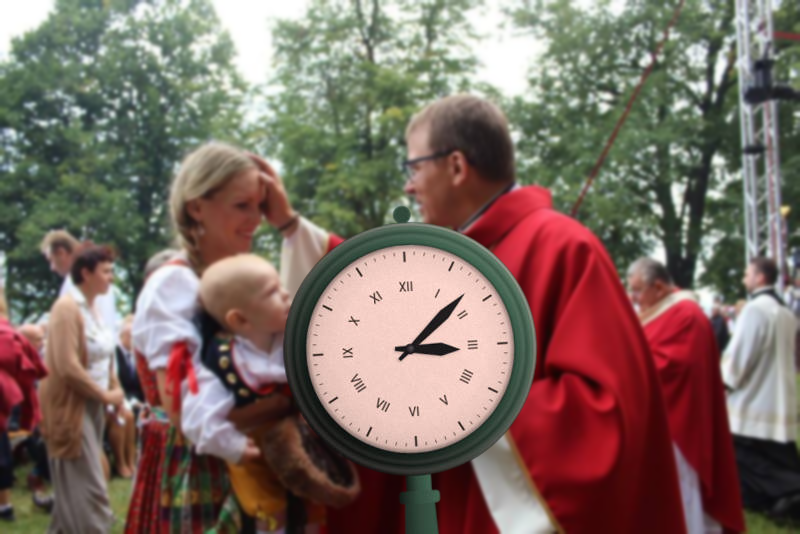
**3:08**
